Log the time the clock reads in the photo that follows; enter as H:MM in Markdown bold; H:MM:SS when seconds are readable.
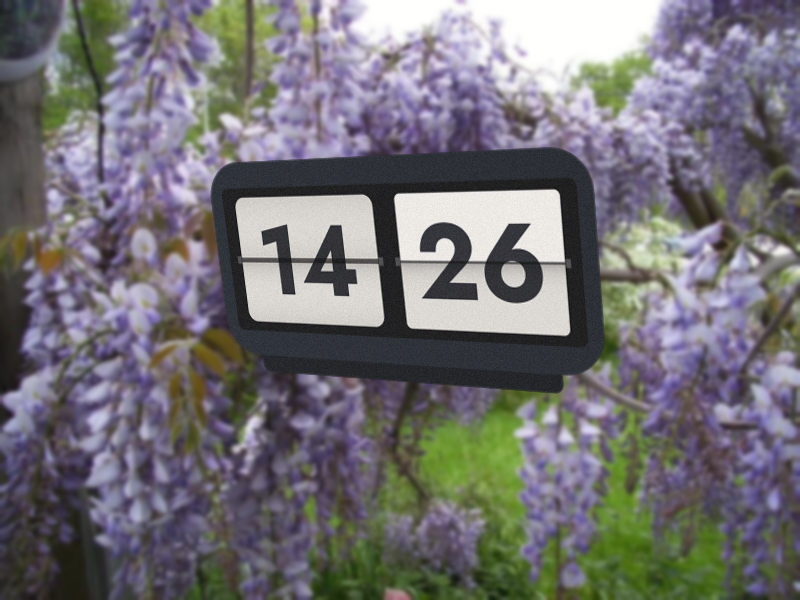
**14:26**
